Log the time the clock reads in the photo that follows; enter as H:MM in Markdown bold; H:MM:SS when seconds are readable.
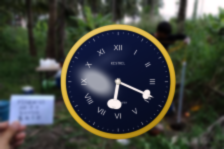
**6:19**
